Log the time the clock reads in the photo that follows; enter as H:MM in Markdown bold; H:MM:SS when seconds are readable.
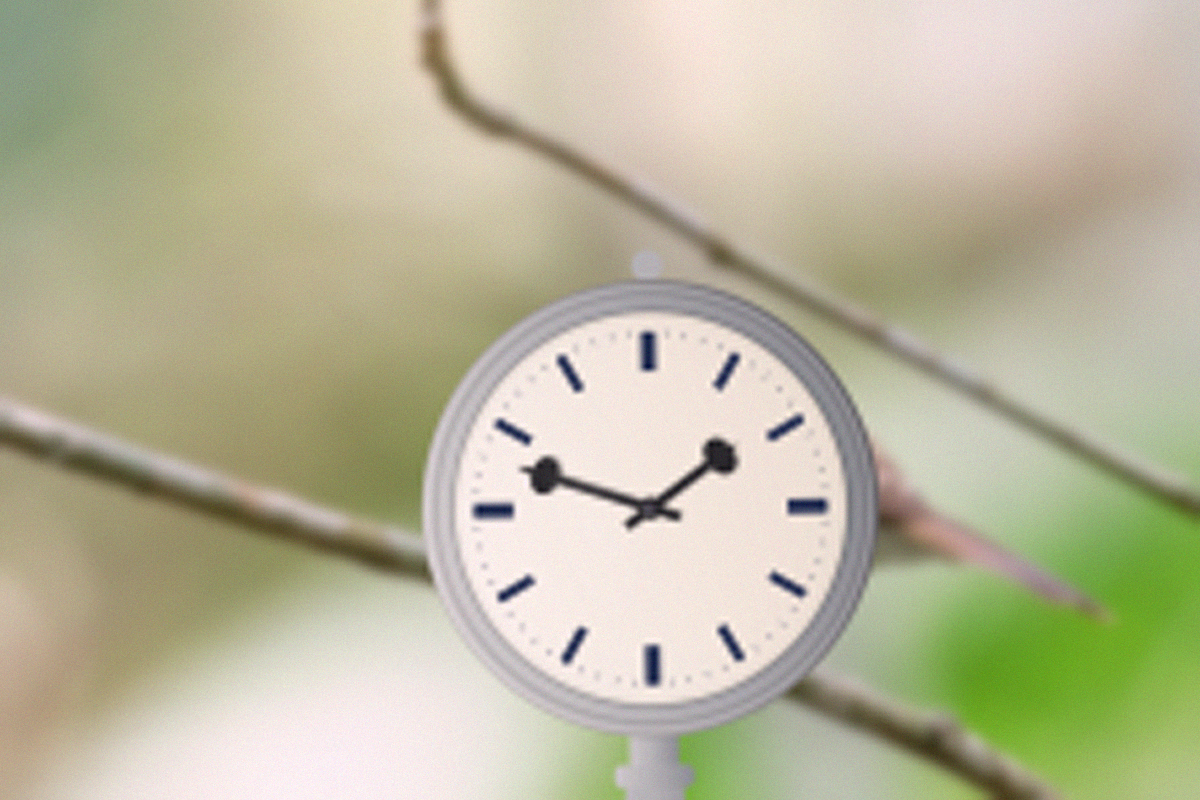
**1:48**
